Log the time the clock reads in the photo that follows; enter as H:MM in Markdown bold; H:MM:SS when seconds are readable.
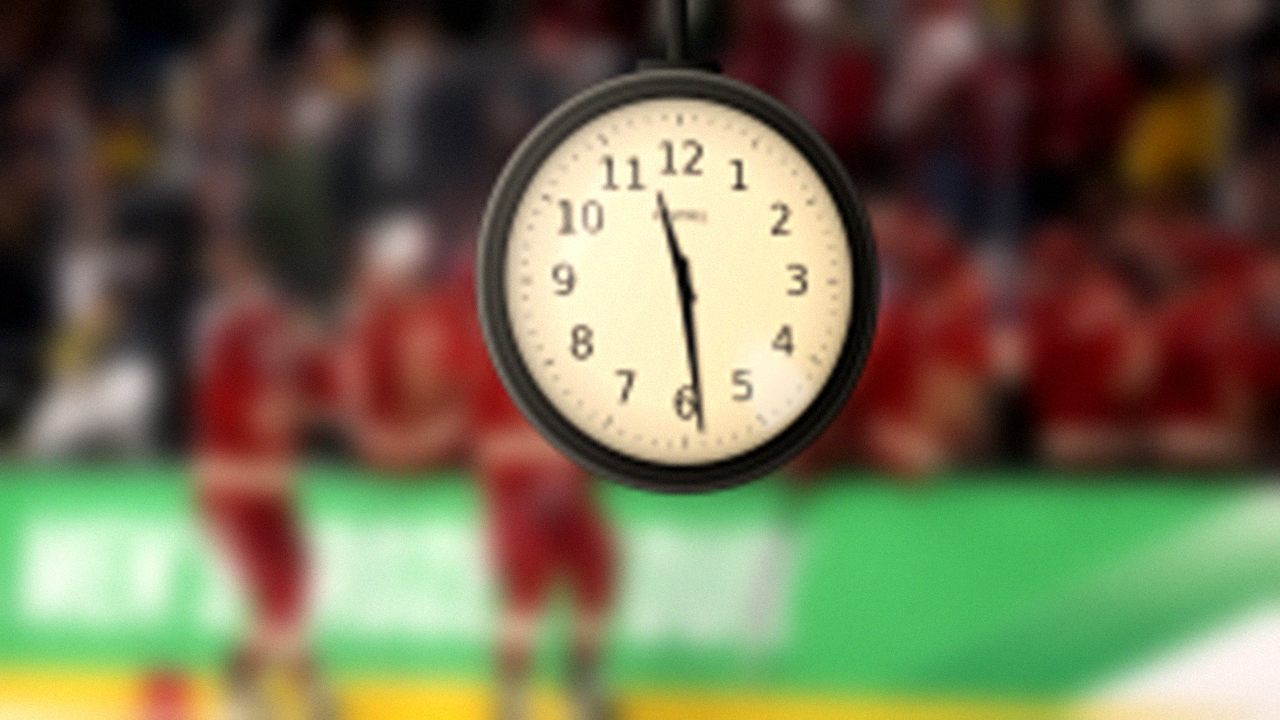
**11:29**
